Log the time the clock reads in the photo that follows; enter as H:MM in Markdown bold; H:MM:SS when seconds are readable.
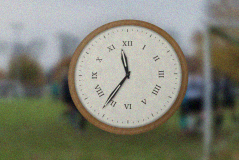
**11:36**
